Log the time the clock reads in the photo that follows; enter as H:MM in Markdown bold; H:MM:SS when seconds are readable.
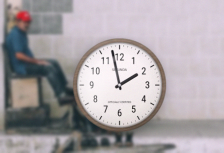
**1:58**
